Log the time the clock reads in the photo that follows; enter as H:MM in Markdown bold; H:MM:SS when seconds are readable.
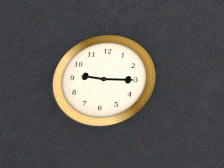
**9:15**
